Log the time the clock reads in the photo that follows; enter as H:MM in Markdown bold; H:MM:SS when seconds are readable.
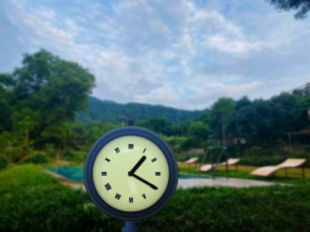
**1:20**
